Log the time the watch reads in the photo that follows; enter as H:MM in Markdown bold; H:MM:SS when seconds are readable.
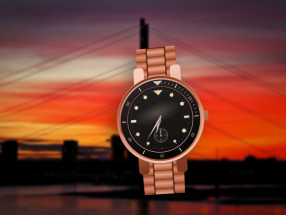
**6:36**
